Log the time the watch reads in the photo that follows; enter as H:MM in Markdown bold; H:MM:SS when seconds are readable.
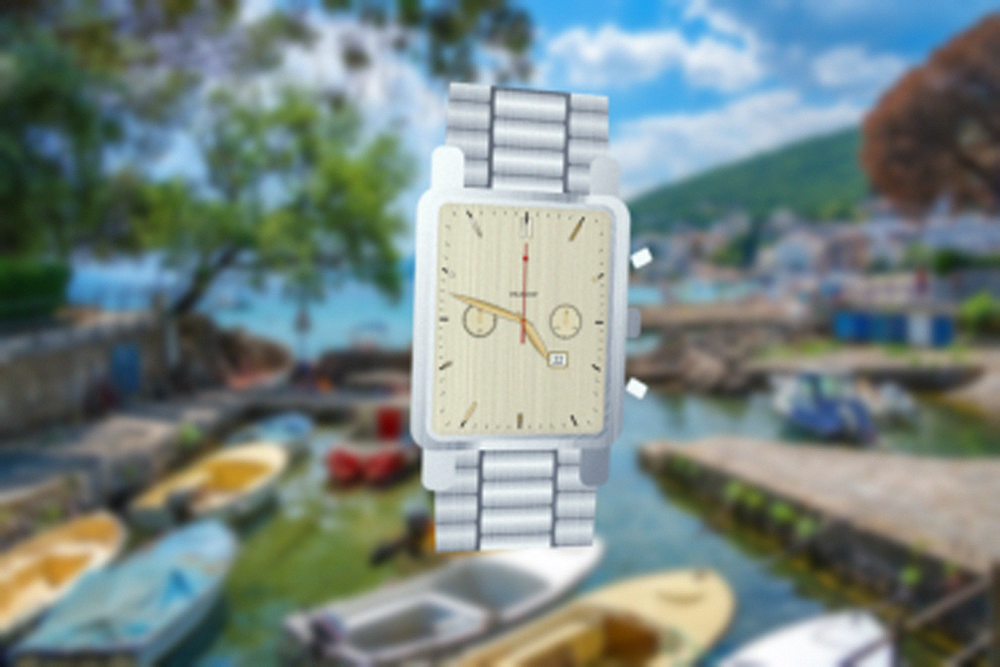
**4:48**
